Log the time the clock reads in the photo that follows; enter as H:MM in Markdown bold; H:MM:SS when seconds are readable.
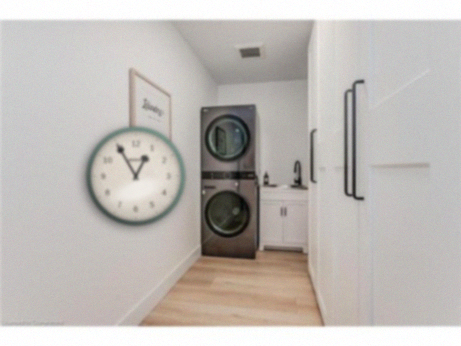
**12:55**
